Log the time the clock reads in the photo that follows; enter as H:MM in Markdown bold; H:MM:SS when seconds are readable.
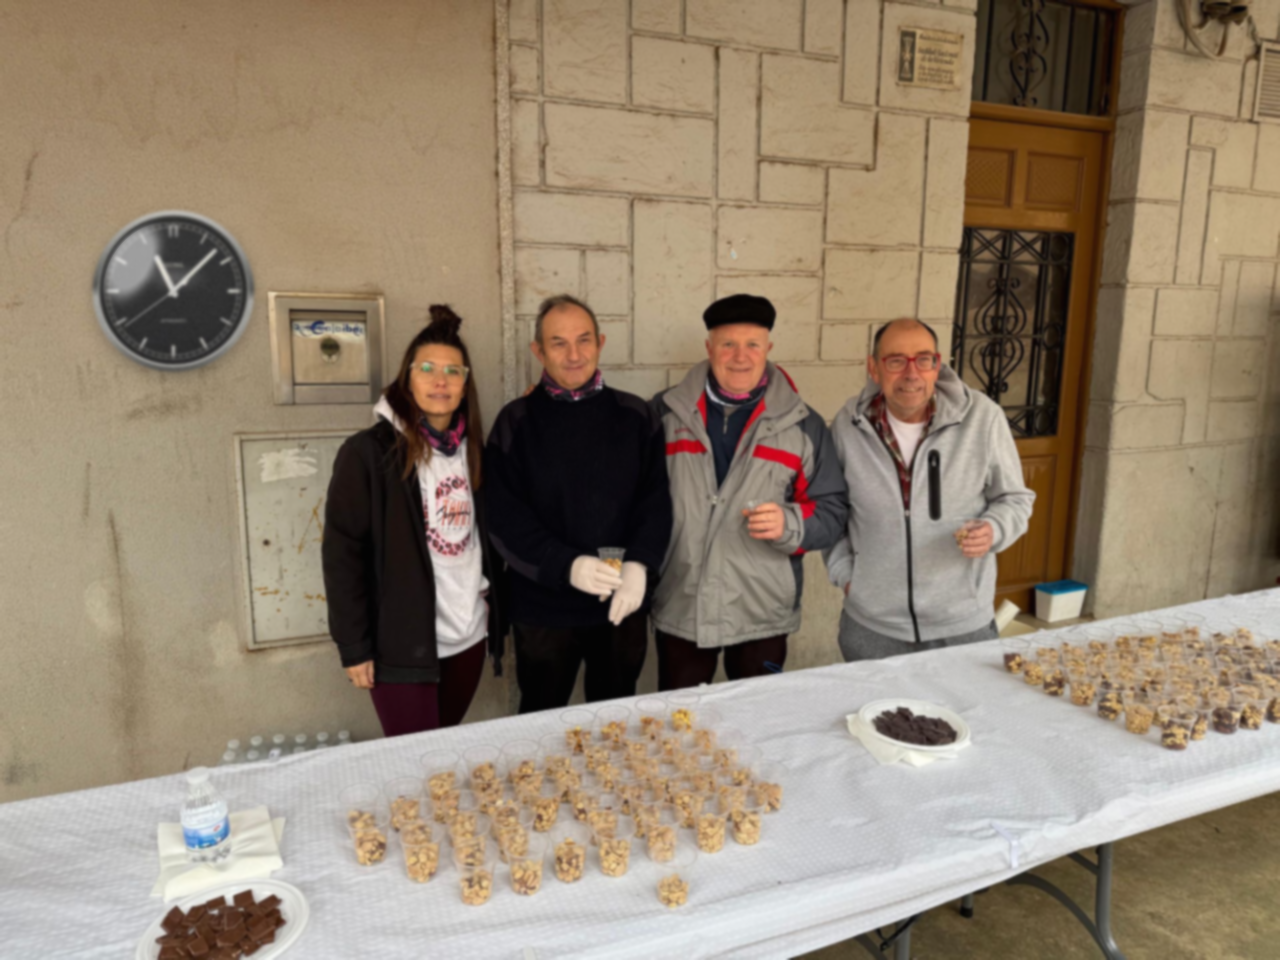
**11:07:39**
